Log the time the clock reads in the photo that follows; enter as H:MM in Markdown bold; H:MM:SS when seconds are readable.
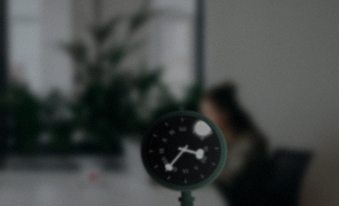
**3:37**
